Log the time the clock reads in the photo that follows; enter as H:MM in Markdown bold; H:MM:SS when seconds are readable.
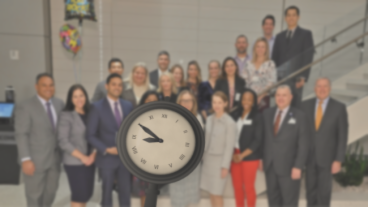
**8:50**
